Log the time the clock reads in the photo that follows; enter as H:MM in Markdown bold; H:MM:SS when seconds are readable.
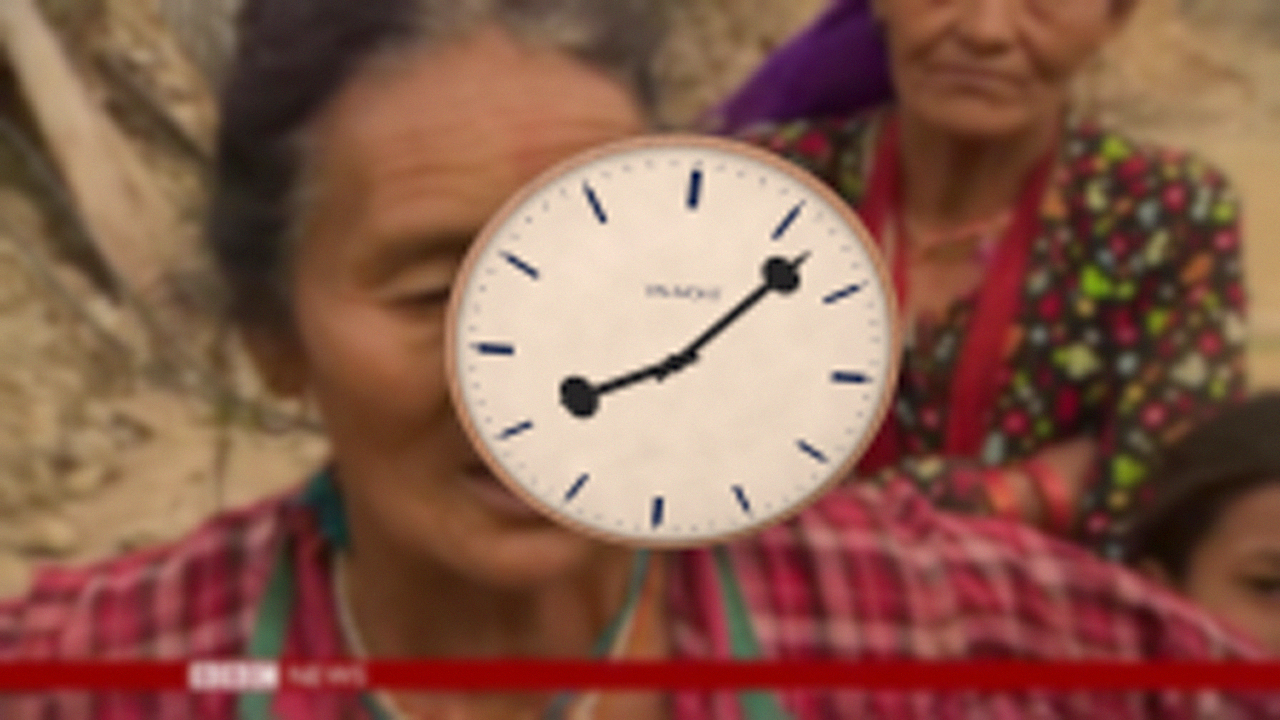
**8:07**
